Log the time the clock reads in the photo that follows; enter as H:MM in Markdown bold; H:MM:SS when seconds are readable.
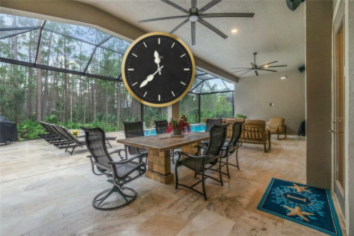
**11:38**
